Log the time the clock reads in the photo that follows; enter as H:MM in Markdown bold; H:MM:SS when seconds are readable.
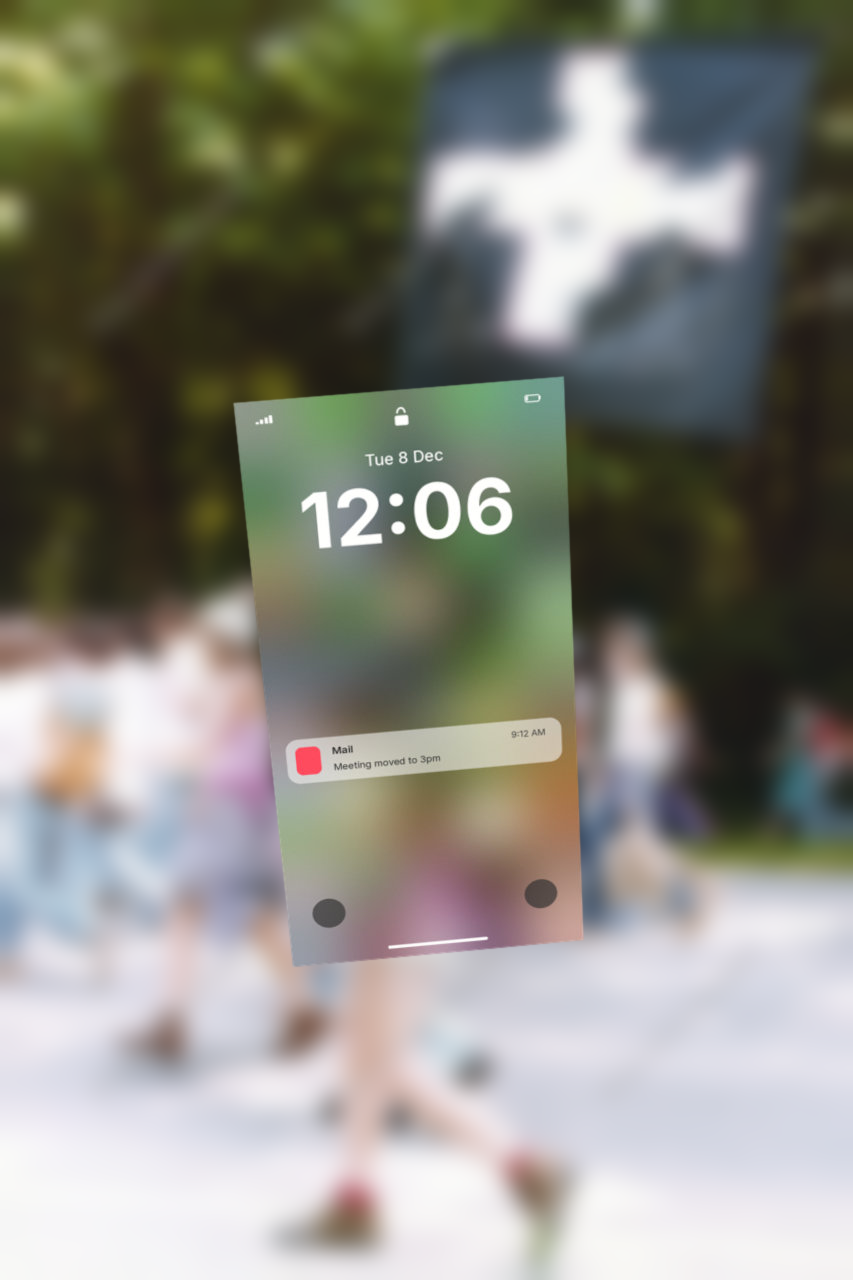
**12:06**
